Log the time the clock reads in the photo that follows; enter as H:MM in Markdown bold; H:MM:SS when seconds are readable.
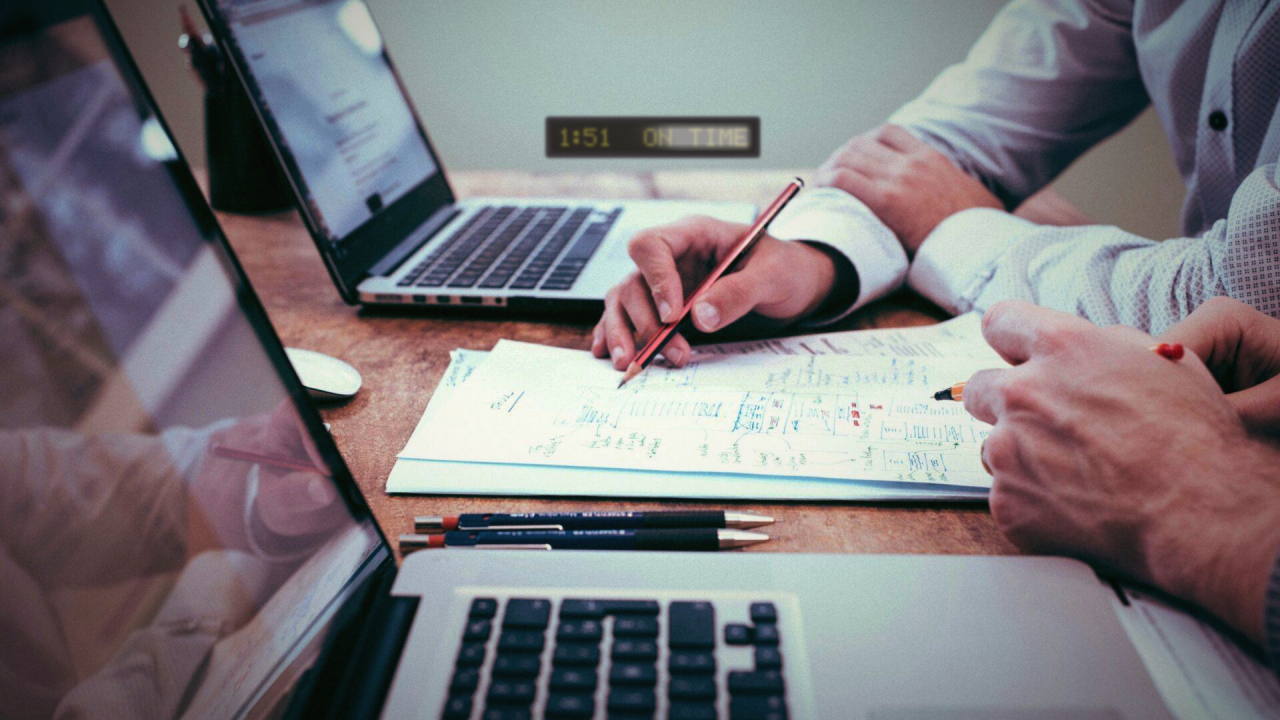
**1:51**
